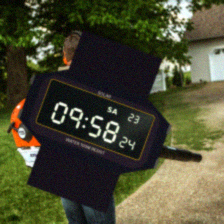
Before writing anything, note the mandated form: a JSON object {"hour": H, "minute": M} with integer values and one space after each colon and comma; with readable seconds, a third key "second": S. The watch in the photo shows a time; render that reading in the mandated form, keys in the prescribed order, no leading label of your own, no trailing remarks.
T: {"hour": 9, "minute": 58, "second": 24}
